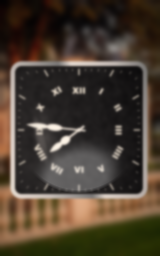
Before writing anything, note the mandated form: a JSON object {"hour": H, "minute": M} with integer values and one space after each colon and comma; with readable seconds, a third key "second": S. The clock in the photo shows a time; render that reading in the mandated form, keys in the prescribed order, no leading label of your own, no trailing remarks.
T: {"hour": 7, "minute": 46}
